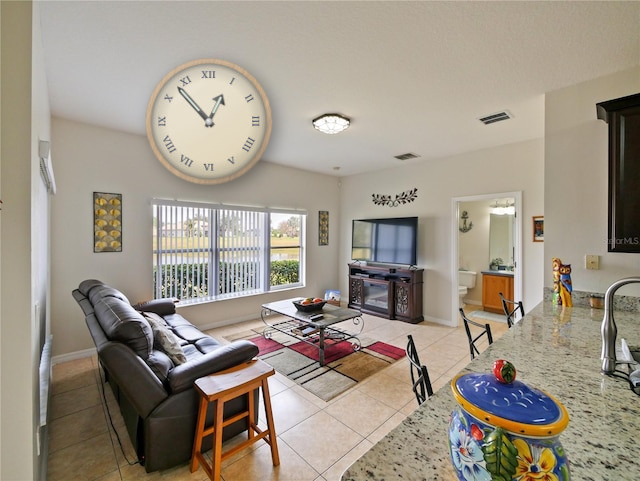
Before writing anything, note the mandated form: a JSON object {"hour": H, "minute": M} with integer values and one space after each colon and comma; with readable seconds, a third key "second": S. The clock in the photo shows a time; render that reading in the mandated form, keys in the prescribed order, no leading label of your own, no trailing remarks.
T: {"hour": 12, "minute": 53}
